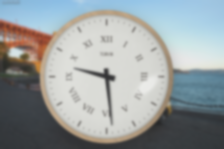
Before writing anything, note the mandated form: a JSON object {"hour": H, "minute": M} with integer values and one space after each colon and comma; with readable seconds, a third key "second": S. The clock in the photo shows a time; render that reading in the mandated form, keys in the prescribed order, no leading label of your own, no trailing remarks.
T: {"hour": 9, "minute": 29}
